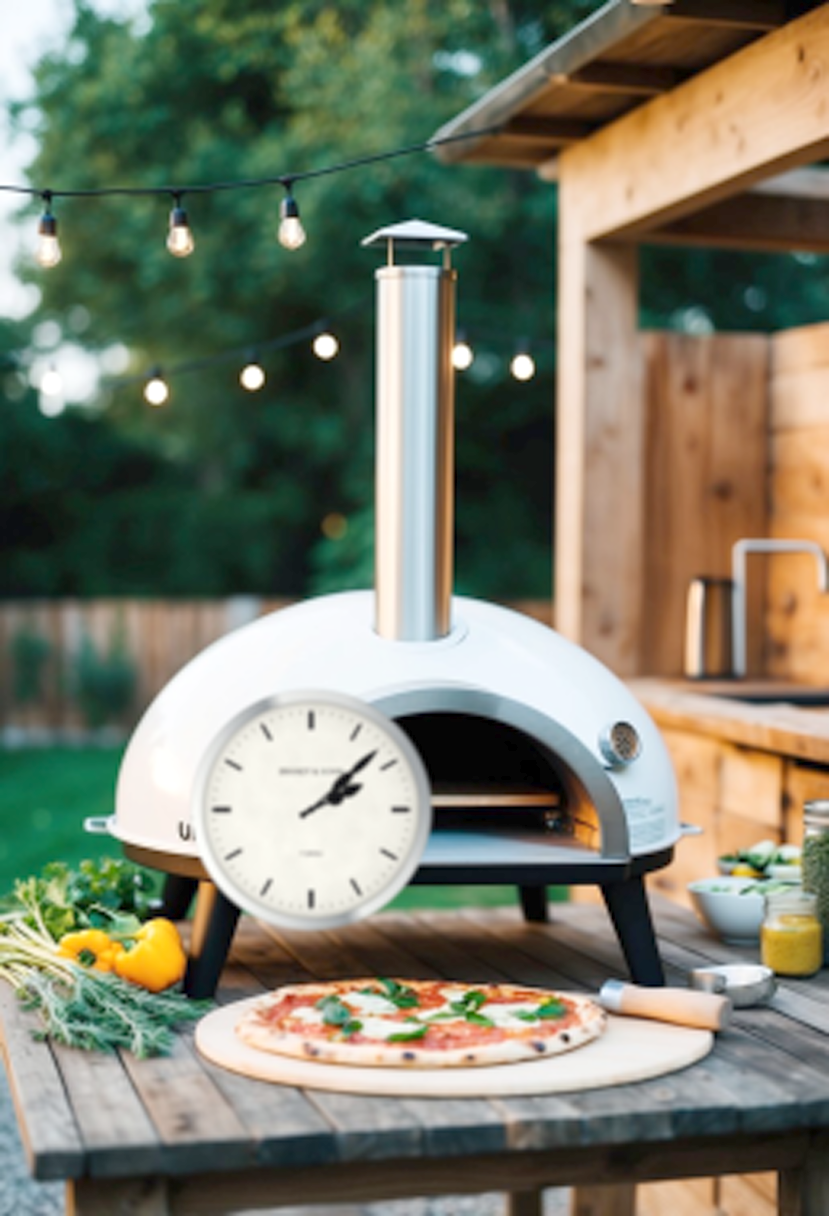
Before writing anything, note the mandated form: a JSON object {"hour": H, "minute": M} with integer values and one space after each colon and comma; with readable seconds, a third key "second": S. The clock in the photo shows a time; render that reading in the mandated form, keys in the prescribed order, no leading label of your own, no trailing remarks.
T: {"hour": 2, "minute": 8}
